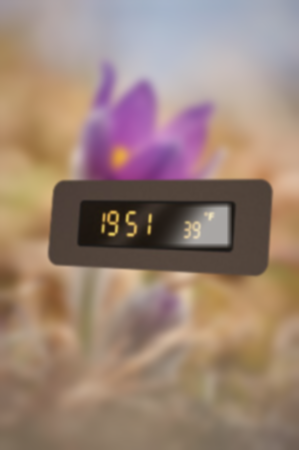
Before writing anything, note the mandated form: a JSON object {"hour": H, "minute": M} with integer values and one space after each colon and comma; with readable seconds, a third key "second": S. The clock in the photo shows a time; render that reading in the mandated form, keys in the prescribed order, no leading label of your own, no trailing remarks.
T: {"hour": 19, "minute": 51}
